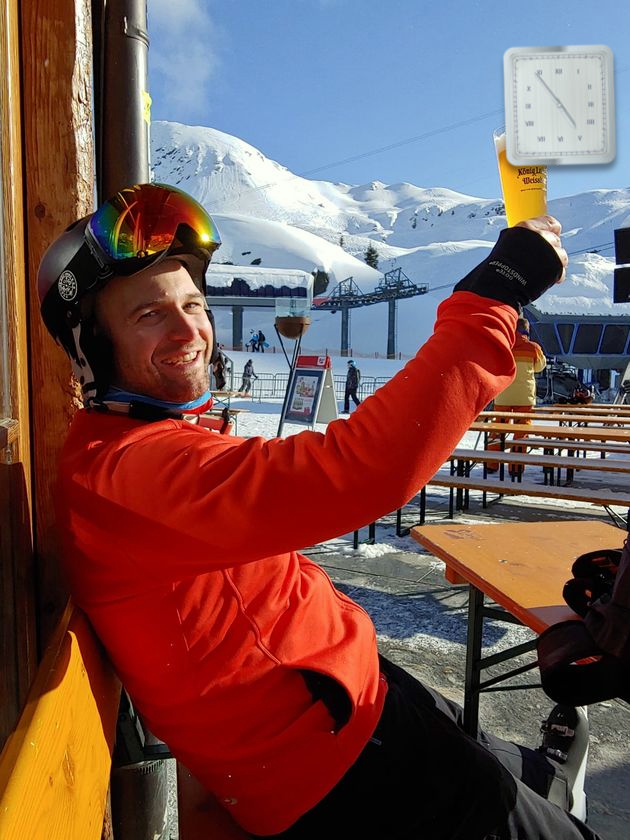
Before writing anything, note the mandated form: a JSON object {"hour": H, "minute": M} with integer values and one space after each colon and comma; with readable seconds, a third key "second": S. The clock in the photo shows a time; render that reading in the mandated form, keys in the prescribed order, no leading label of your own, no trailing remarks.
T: {"hour": 4, "minute": 54}
